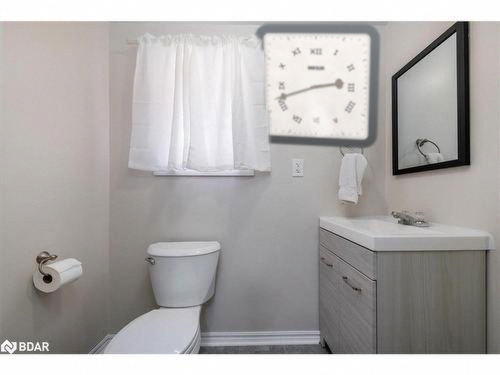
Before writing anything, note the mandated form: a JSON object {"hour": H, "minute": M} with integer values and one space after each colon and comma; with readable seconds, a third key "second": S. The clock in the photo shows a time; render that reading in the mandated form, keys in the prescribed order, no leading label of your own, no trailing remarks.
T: {"hour": 2, "minute": 42}
